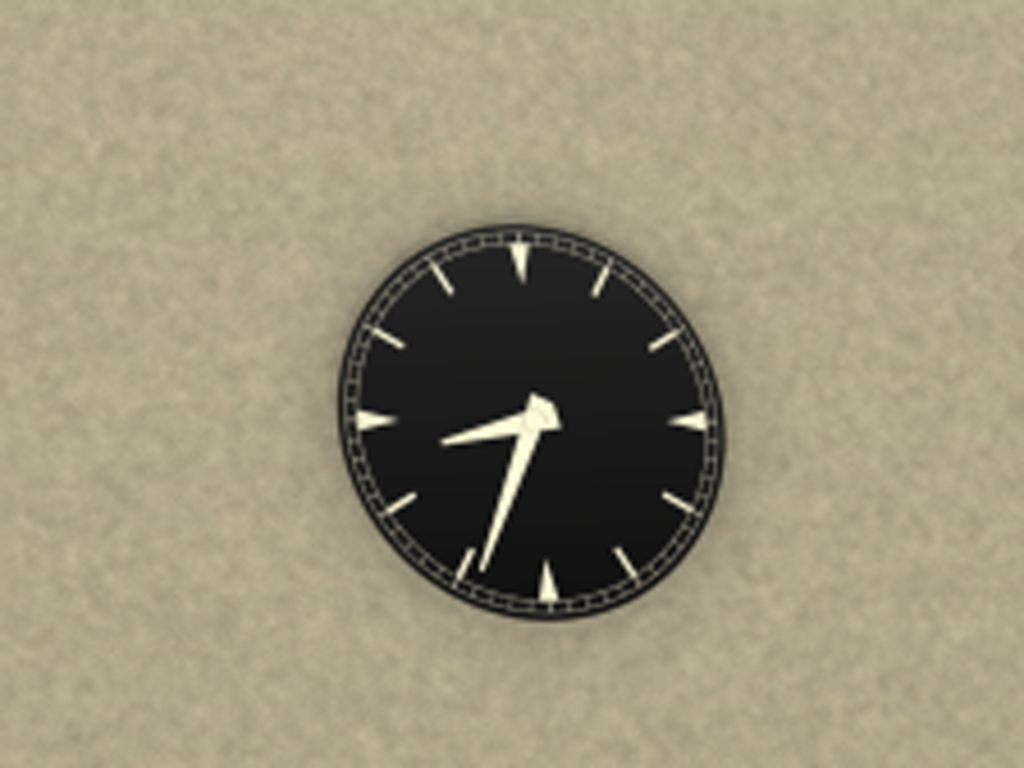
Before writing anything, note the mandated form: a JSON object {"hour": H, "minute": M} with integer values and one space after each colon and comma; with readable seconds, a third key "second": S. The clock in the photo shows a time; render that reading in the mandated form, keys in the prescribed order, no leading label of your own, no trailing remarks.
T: {"hour": 8, "minute": 34}
